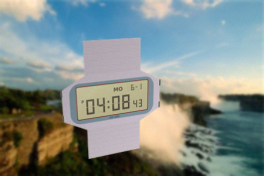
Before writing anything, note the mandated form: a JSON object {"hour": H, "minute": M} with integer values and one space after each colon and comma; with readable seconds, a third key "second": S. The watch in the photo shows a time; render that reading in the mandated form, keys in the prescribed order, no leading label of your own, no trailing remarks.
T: {"hour": 4, "minute": 8, "second": 43}
